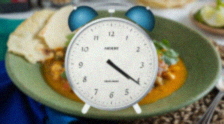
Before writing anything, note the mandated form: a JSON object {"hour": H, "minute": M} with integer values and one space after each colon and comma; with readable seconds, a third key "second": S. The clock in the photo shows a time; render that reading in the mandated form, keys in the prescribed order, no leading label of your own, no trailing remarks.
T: {"hour": 4, "minute": 21}
